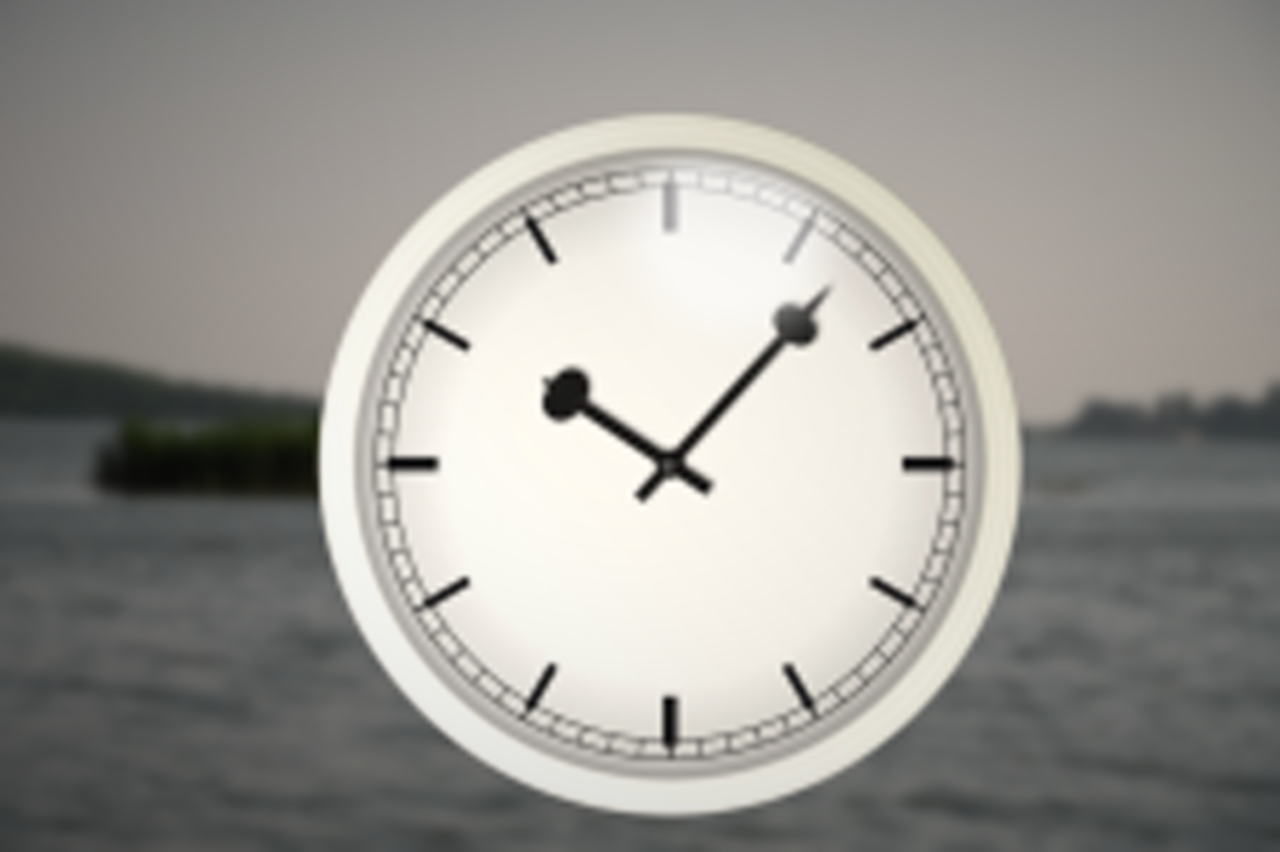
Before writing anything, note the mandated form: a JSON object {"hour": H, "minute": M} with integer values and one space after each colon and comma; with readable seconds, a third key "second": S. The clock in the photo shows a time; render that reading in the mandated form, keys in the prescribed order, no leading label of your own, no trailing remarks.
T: {"hour": 10, "minute": 7}
